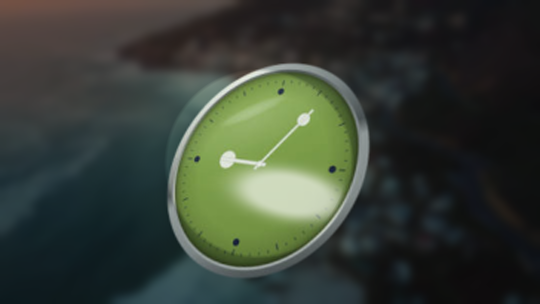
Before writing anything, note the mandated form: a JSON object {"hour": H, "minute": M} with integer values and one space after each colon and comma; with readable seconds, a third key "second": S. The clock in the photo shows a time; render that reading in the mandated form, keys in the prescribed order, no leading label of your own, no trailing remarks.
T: {"hour": 9, "minute": 6}
